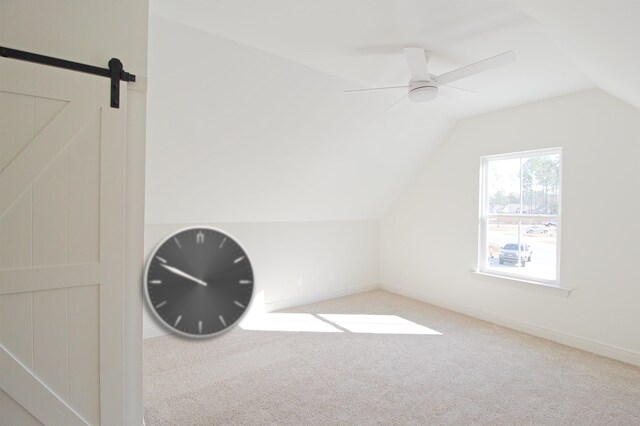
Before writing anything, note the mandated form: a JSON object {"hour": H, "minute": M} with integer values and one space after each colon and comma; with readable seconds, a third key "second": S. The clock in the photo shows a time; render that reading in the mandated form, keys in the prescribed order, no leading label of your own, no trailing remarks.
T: {"hour": 9, "minute": 49}
